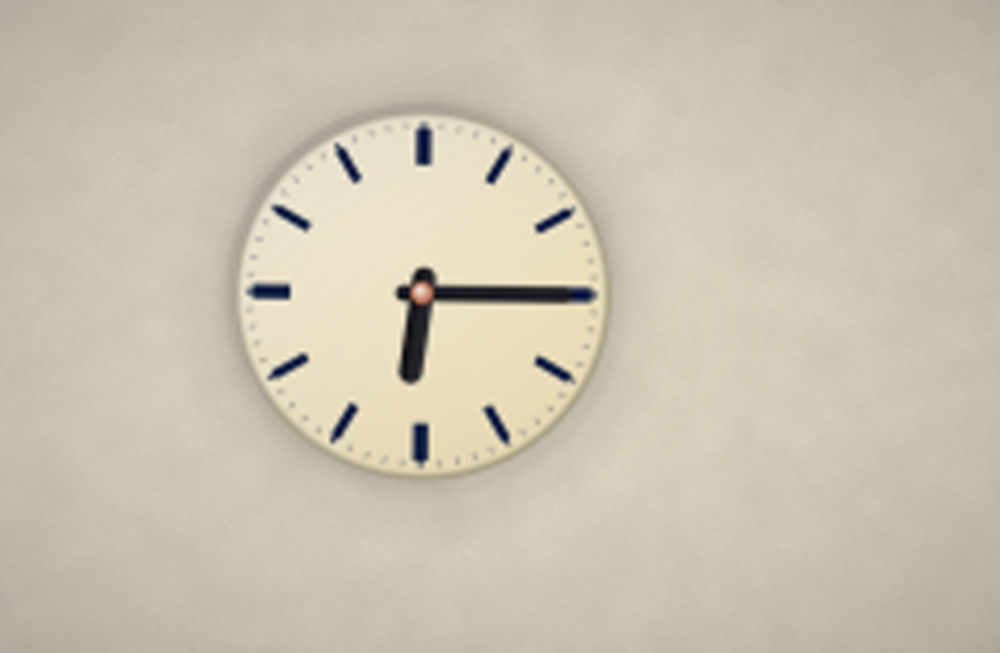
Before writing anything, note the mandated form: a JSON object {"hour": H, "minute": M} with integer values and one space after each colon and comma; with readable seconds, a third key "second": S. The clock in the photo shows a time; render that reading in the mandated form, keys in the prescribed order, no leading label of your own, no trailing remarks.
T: {"hour": 6, "minute": 15}
